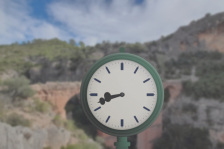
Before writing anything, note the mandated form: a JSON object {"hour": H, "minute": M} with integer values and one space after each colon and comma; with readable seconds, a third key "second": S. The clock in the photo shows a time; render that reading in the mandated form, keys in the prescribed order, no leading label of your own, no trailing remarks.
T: {"hour": 8, "minute": 42}
